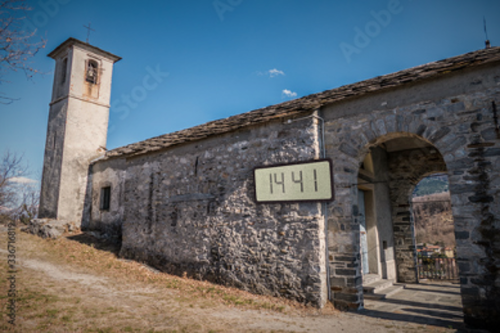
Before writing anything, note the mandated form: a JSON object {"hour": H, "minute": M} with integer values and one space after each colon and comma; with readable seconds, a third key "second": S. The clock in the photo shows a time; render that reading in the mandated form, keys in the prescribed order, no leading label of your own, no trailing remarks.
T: {"hour": 14, "minute": 41}
